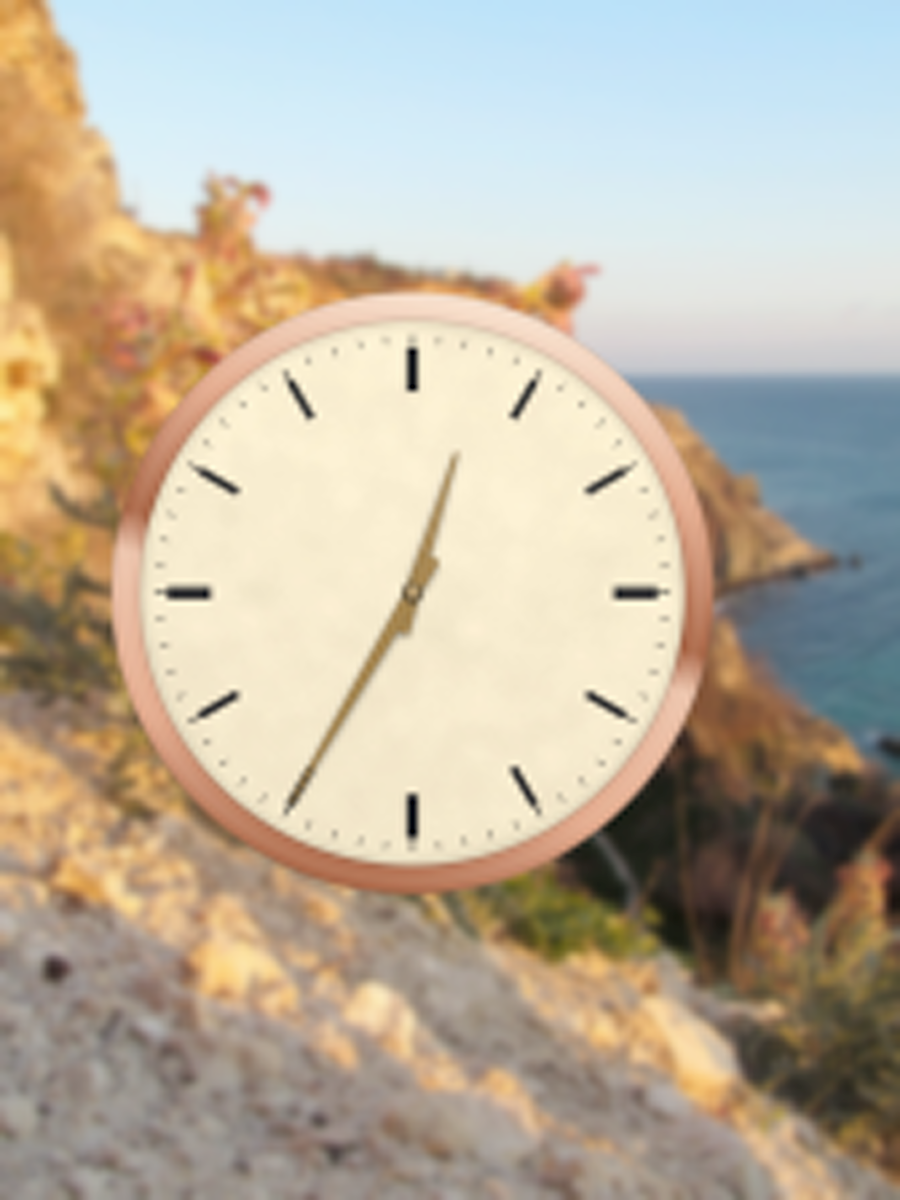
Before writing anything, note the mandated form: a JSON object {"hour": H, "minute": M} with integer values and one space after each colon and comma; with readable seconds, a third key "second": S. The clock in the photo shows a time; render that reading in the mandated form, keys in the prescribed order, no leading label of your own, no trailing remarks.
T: {"hour": 12, "minute": 35}
